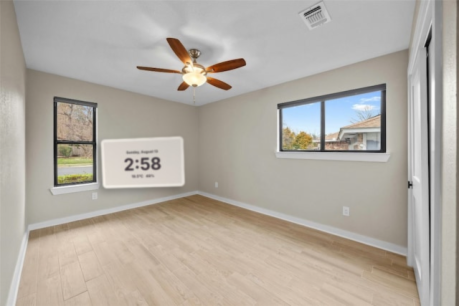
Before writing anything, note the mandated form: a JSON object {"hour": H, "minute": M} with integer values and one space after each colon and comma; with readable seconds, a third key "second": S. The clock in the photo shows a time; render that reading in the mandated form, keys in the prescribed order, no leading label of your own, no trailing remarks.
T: {"hour": 2, "minute": 58}
